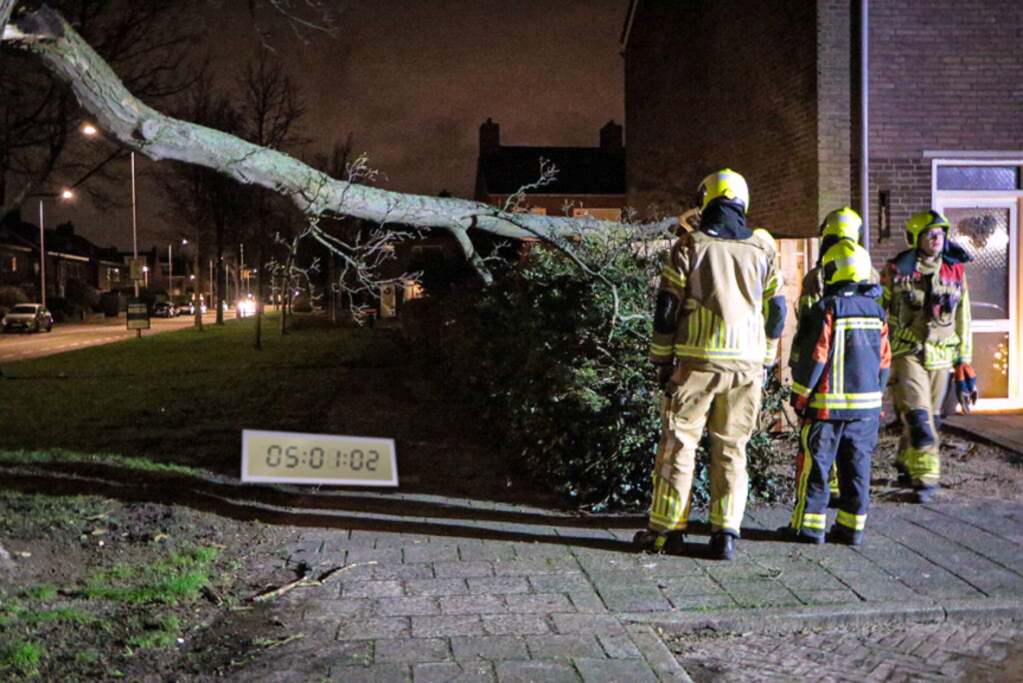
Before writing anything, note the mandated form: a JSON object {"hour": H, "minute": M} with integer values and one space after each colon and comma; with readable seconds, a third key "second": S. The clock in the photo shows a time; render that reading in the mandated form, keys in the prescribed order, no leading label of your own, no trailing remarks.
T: {"hour": 5, "minute": 1, "second": 2}
